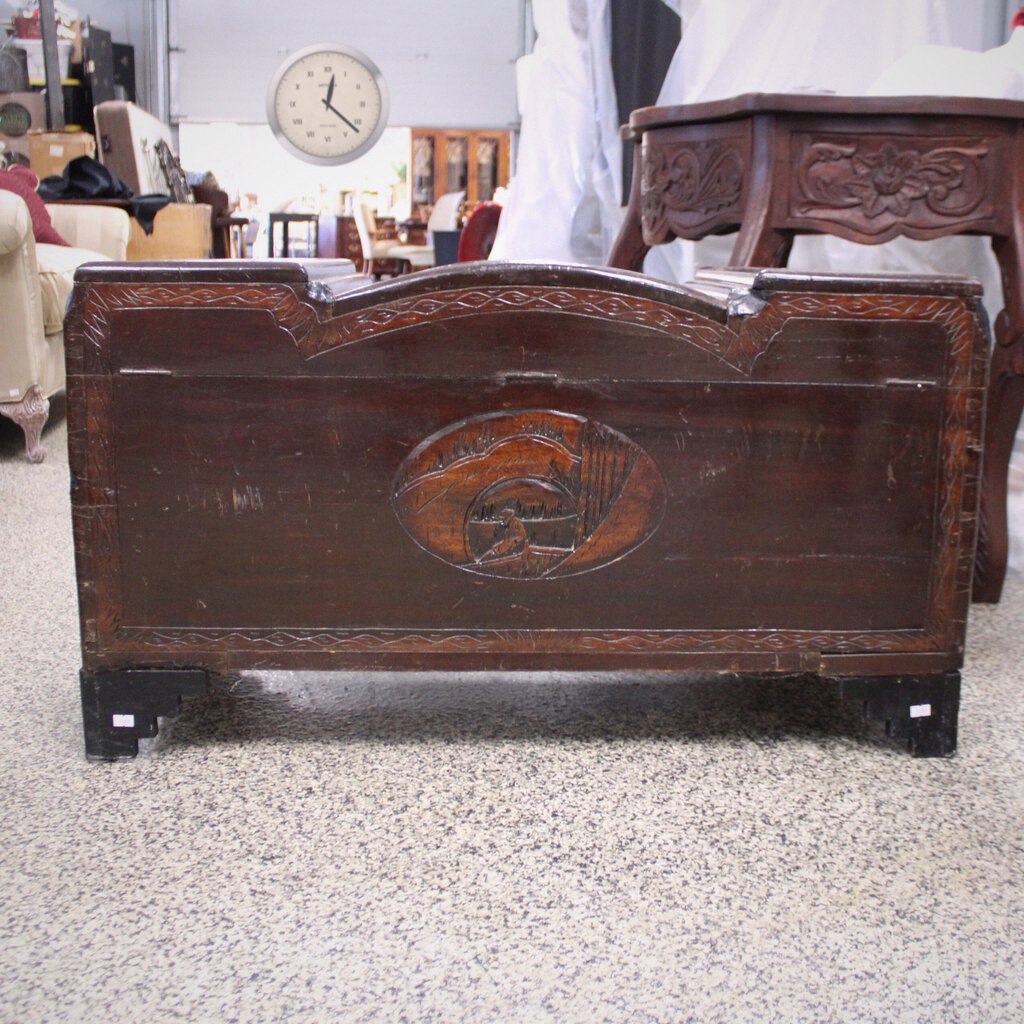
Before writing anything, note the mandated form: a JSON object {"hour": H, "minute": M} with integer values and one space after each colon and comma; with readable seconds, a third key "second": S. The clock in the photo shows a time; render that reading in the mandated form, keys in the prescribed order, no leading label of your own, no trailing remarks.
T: {"hour": 12, "minute": 22}
